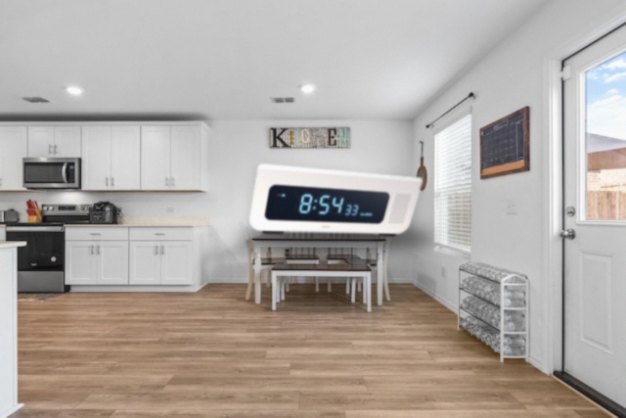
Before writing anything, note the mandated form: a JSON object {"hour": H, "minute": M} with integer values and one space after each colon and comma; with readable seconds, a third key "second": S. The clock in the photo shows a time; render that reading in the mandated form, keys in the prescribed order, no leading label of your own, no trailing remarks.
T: {"hour": 8, "minute": 54}
